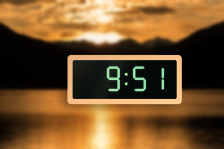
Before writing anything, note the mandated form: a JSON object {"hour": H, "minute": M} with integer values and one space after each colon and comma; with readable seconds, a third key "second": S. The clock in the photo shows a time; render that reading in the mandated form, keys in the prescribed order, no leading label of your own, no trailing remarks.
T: {"hour": 9, "minute": 51}
